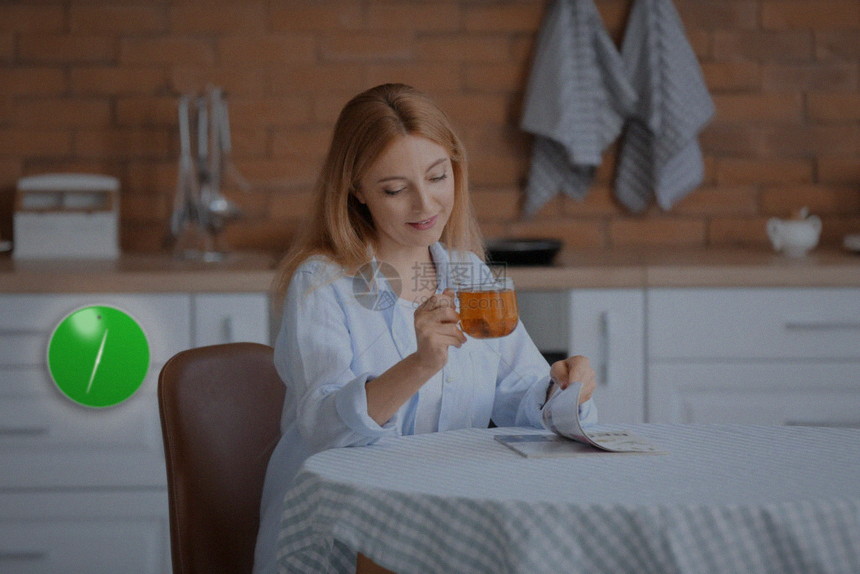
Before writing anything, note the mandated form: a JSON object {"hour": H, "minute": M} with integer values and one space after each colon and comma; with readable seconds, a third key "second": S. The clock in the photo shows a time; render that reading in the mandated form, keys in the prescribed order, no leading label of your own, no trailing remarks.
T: {"hour": 12, "minute": 33}
